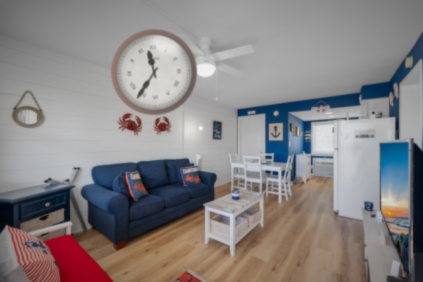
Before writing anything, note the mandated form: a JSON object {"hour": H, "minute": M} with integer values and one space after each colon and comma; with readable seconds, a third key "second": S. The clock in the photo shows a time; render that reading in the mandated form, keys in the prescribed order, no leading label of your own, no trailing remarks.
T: {"hour": 11, "minute": 36}
